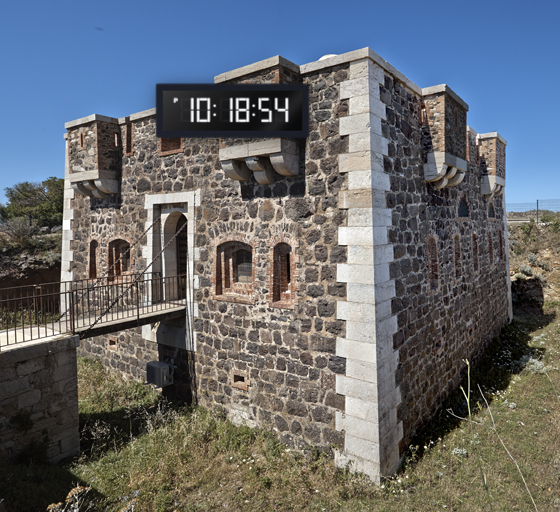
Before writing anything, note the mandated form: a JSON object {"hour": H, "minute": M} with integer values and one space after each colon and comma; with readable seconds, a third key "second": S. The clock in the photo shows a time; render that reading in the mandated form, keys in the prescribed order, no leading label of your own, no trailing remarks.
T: {"hour": 10, "minute": 18, "second": 54}
